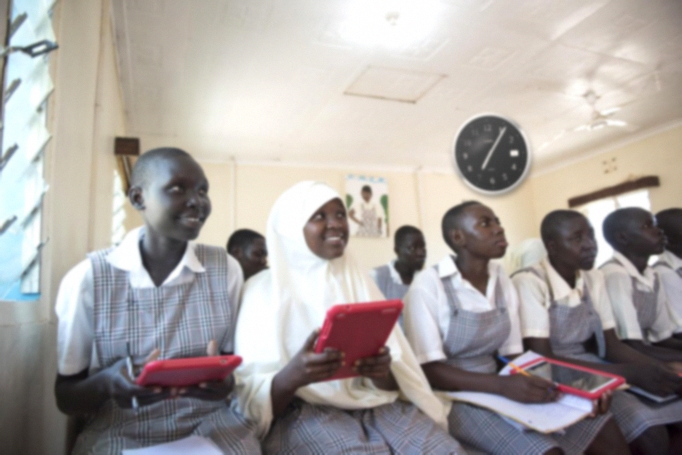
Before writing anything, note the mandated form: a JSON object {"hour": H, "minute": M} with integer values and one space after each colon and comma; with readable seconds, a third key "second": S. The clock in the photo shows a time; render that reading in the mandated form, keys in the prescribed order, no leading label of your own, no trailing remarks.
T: {"hour": 7, "minute": 6}
